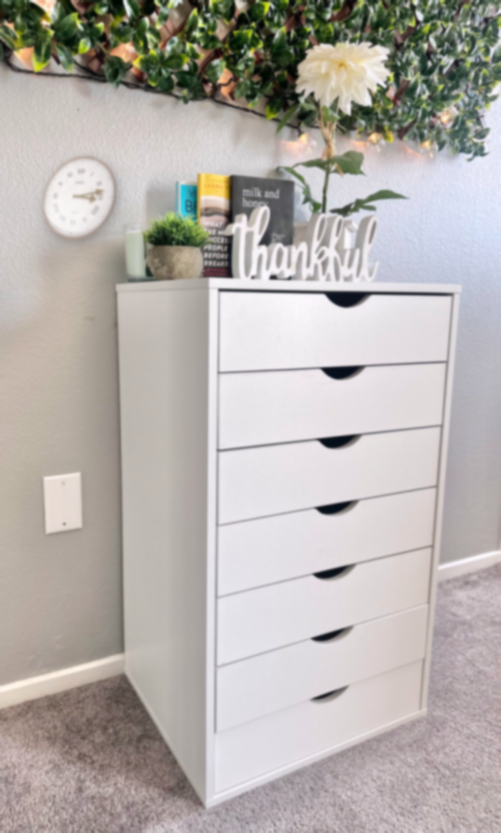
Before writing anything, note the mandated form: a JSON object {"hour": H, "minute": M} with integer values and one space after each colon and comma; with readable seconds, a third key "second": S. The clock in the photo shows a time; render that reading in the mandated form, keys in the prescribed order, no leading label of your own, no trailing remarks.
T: {"hour": 3, "minute": 13}
